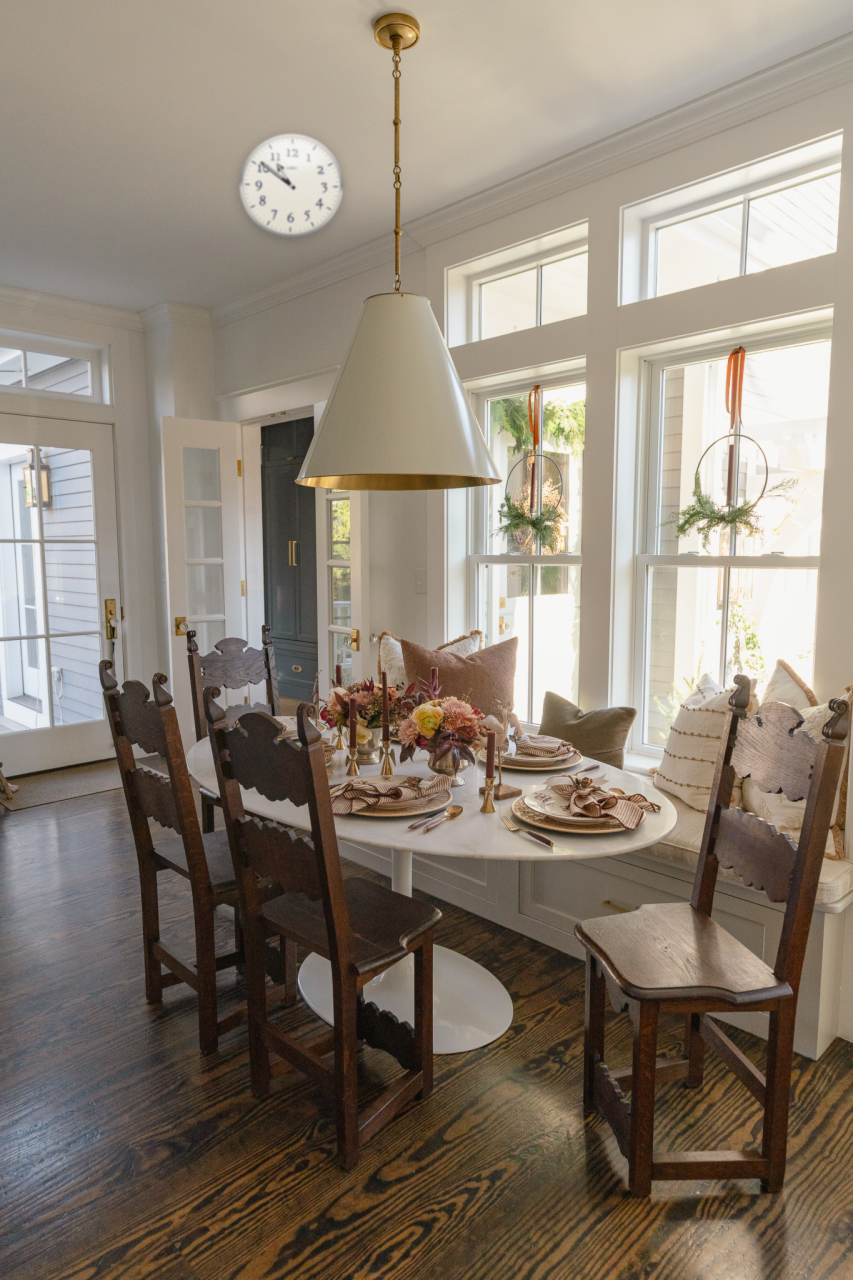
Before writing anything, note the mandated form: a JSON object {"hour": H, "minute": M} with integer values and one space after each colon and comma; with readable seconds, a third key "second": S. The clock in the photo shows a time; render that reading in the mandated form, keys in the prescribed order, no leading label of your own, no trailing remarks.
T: {"hour": 10, "minute": 51}
